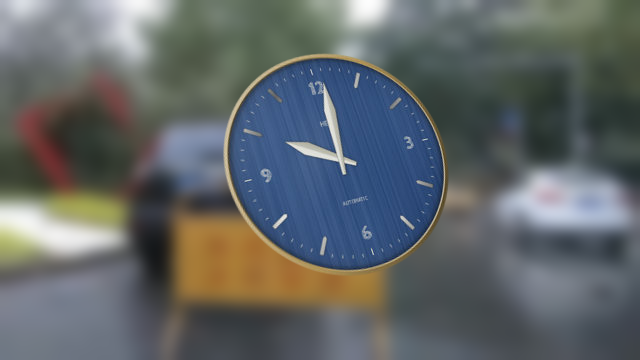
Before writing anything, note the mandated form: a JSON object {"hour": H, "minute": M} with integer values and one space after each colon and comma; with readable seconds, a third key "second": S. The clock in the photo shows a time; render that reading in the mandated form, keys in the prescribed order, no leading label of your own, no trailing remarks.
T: {"hour": 10, "minute": 1}
